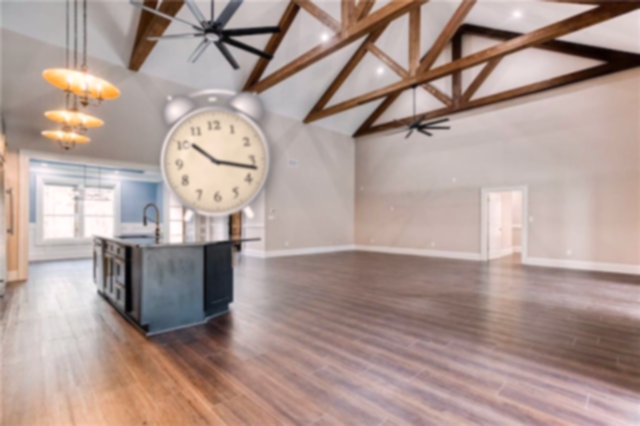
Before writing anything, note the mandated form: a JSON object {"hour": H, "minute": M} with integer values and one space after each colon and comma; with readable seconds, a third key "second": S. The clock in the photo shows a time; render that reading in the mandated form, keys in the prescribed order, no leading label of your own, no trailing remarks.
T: {"hour": 10, "minute": 17}
